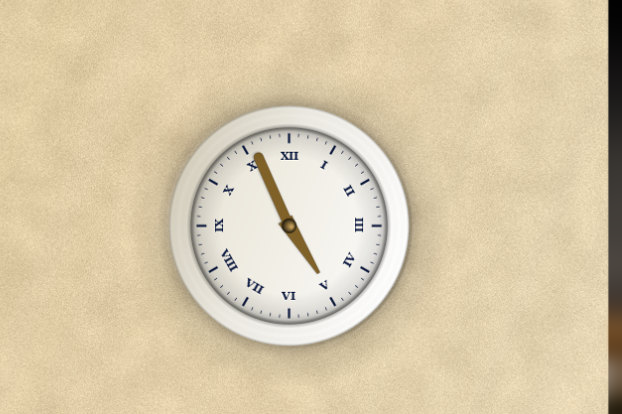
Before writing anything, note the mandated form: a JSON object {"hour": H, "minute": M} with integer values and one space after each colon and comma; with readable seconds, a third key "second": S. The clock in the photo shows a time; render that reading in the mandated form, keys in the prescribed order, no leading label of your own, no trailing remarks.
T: {"hour": 4, "minute": 56}
